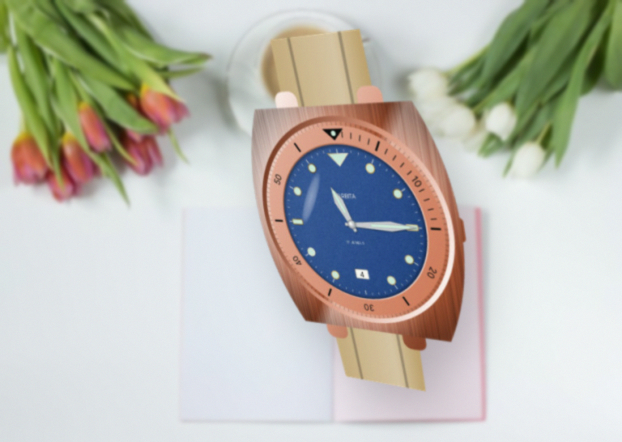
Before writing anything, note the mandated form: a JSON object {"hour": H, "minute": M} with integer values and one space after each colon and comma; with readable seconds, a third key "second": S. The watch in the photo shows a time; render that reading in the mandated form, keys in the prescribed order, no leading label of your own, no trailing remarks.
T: {"hour": 11, "minute": 15}
